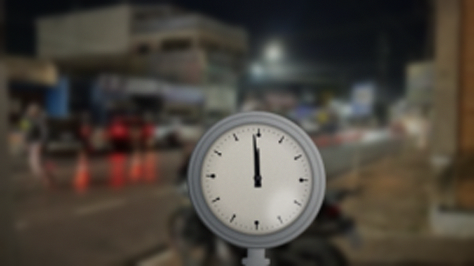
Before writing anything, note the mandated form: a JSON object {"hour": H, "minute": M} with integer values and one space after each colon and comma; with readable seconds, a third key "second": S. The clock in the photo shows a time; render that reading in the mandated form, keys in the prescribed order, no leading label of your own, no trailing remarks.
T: {"hour": 11, "minute": 59}
